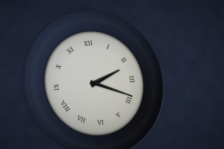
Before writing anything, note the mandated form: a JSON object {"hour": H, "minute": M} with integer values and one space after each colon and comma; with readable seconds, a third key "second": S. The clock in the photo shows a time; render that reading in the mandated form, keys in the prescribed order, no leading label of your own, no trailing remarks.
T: {"hour": 2, "minute": 19}
